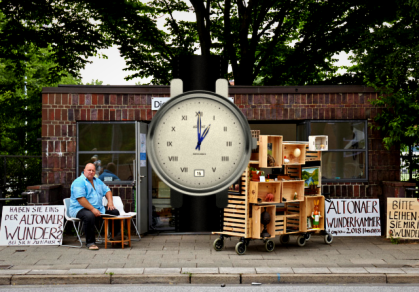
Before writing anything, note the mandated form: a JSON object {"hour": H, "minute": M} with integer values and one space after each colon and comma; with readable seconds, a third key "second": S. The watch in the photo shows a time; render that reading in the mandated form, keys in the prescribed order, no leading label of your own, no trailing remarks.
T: {"hour": 1, "minute": 0}
